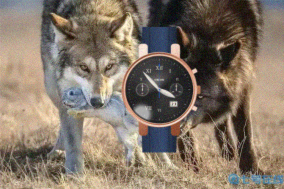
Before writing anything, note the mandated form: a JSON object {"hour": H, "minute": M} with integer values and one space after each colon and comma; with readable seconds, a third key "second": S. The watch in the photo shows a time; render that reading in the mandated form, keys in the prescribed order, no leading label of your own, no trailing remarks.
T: {"hour": 3, "minute": 53}
